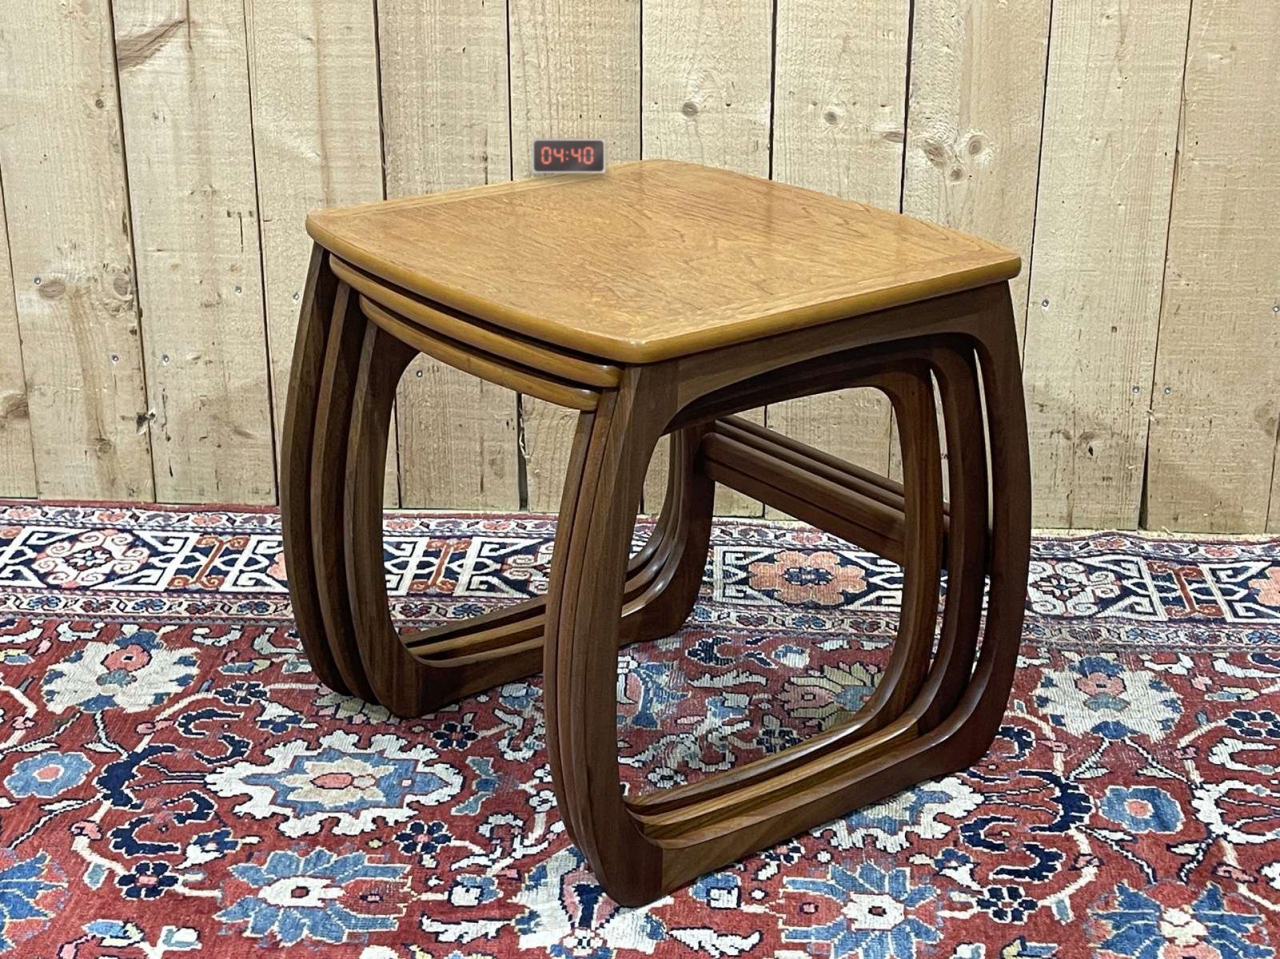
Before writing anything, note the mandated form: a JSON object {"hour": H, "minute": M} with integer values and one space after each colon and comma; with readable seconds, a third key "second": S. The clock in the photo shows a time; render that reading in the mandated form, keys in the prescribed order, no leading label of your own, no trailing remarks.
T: {"hour": 4, "minute": 40}
